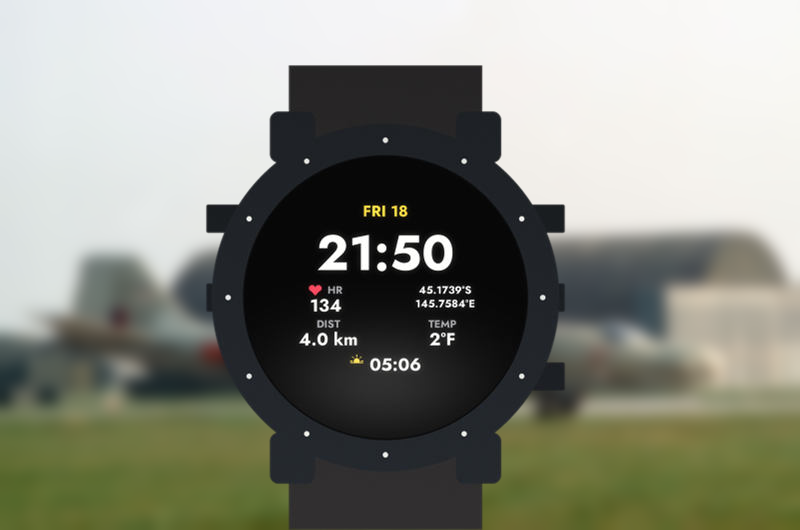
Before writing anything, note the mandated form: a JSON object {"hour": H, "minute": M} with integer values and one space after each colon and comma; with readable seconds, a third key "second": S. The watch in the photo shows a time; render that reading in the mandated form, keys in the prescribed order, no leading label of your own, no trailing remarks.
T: {"hour": 21, "minute": 50}
